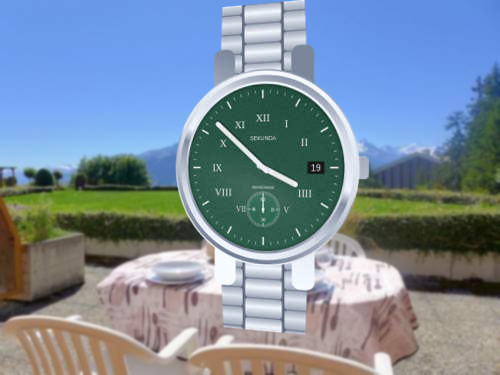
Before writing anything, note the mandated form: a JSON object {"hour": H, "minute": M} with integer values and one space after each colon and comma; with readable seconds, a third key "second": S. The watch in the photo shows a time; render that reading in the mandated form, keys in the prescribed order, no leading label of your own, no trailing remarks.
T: {"hour": 3, "minute": 52}
